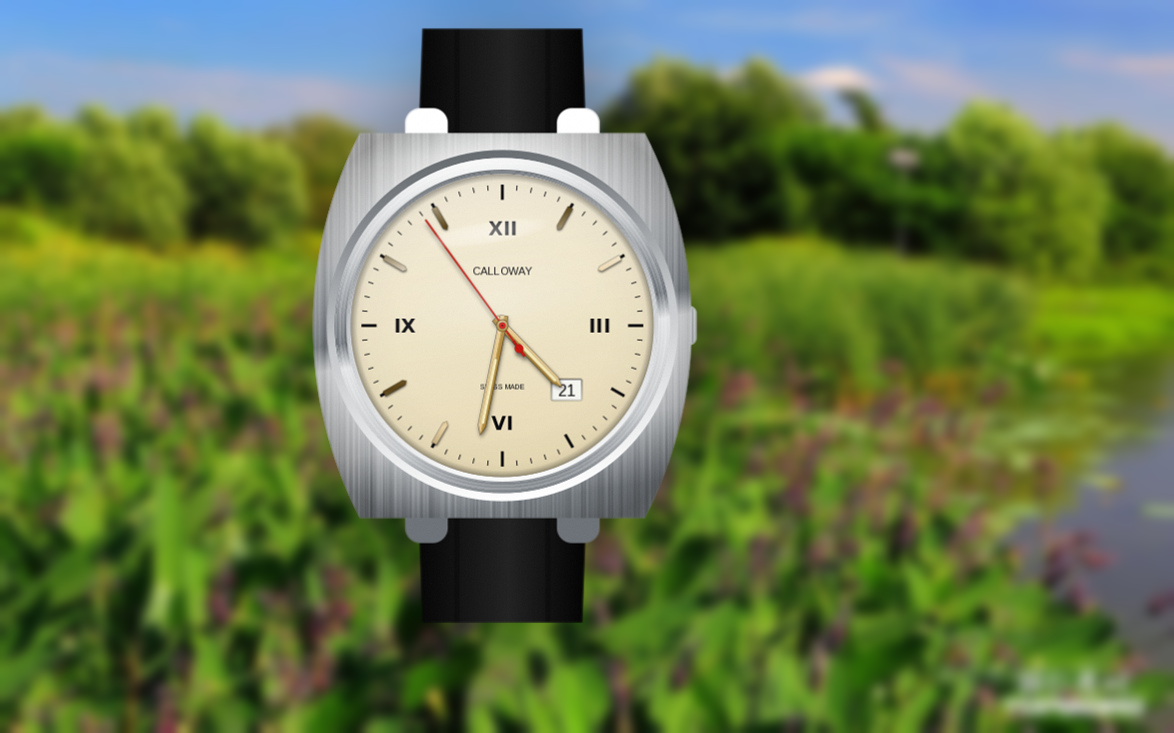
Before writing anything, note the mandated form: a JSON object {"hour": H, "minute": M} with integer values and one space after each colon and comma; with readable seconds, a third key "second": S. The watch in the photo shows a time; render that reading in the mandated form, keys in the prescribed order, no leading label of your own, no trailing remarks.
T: {"hour": 4, "minute": 31, "second": 54}
